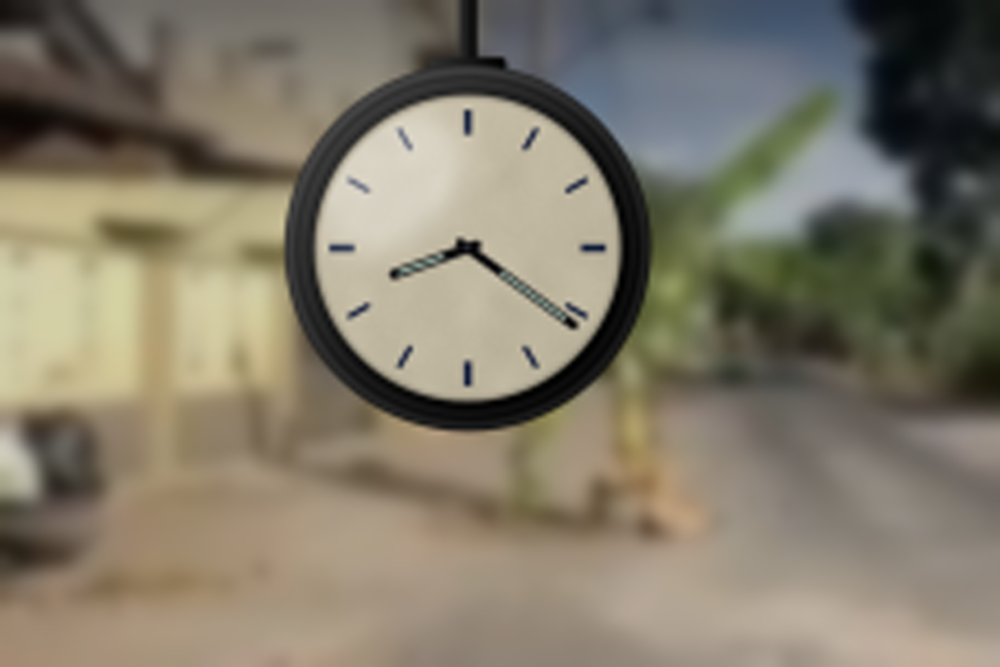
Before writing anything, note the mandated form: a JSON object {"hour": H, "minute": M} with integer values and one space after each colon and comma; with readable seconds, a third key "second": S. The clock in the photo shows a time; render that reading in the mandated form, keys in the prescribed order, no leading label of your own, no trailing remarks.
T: {"hour": 8, "minute": 21}
